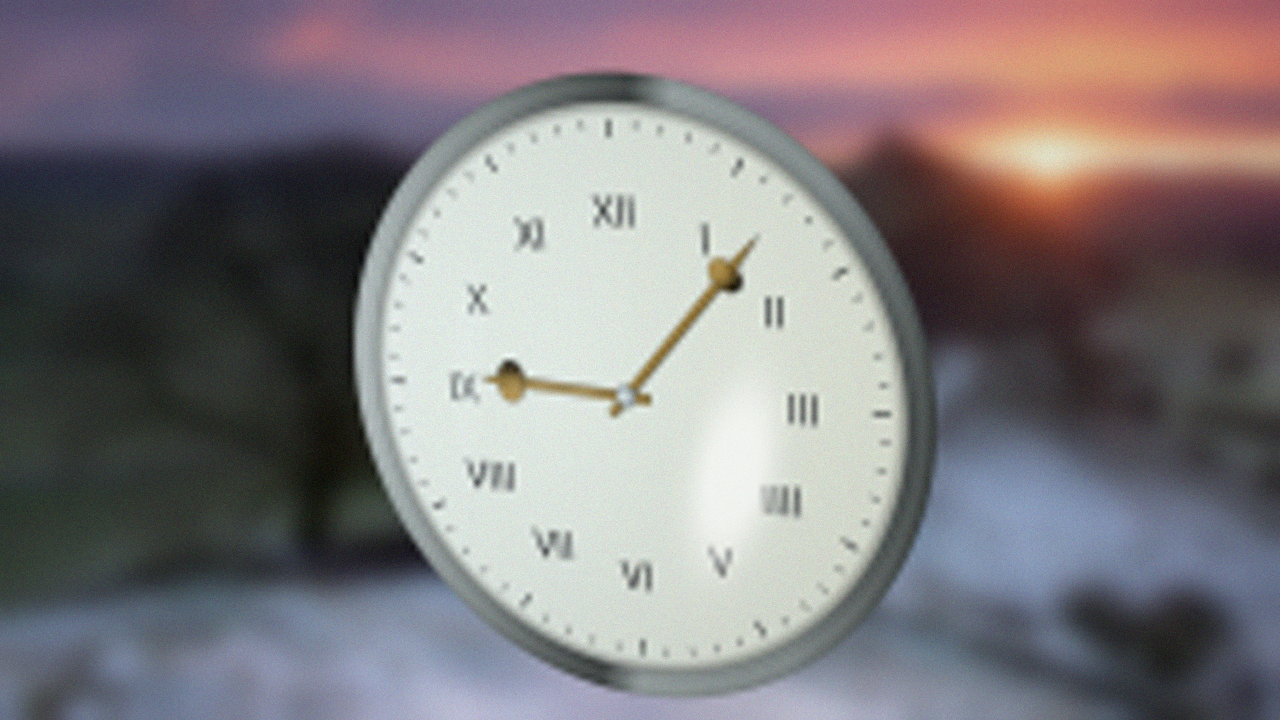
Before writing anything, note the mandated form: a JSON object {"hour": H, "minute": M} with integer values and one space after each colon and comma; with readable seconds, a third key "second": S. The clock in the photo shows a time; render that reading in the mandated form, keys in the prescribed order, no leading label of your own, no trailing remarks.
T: {"hour": 9, "minute": 7}
